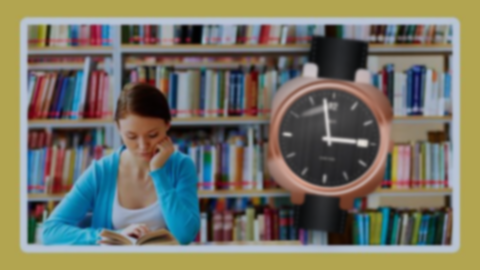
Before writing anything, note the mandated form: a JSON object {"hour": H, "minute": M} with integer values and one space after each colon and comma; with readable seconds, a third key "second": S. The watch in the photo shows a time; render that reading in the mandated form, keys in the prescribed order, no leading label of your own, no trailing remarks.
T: {"hour": 2, "minute": 58}
